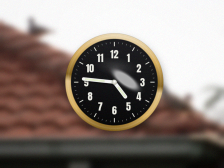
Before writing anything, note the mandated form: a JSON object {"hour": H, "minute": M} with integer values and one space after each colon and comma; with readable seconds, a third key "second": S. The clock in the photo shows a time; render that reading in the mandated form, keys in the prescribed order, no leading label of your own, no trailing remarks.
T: {"hour": 4, "minute": 46}
